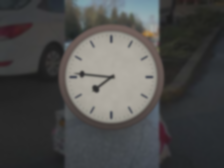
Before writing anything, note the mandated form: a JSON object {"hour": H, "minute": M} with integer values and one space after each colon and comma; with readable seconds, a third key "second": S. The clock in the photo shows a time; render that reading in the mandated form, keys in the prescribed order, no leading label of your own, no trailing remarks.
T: {"hour": 7, "minute": 46}
